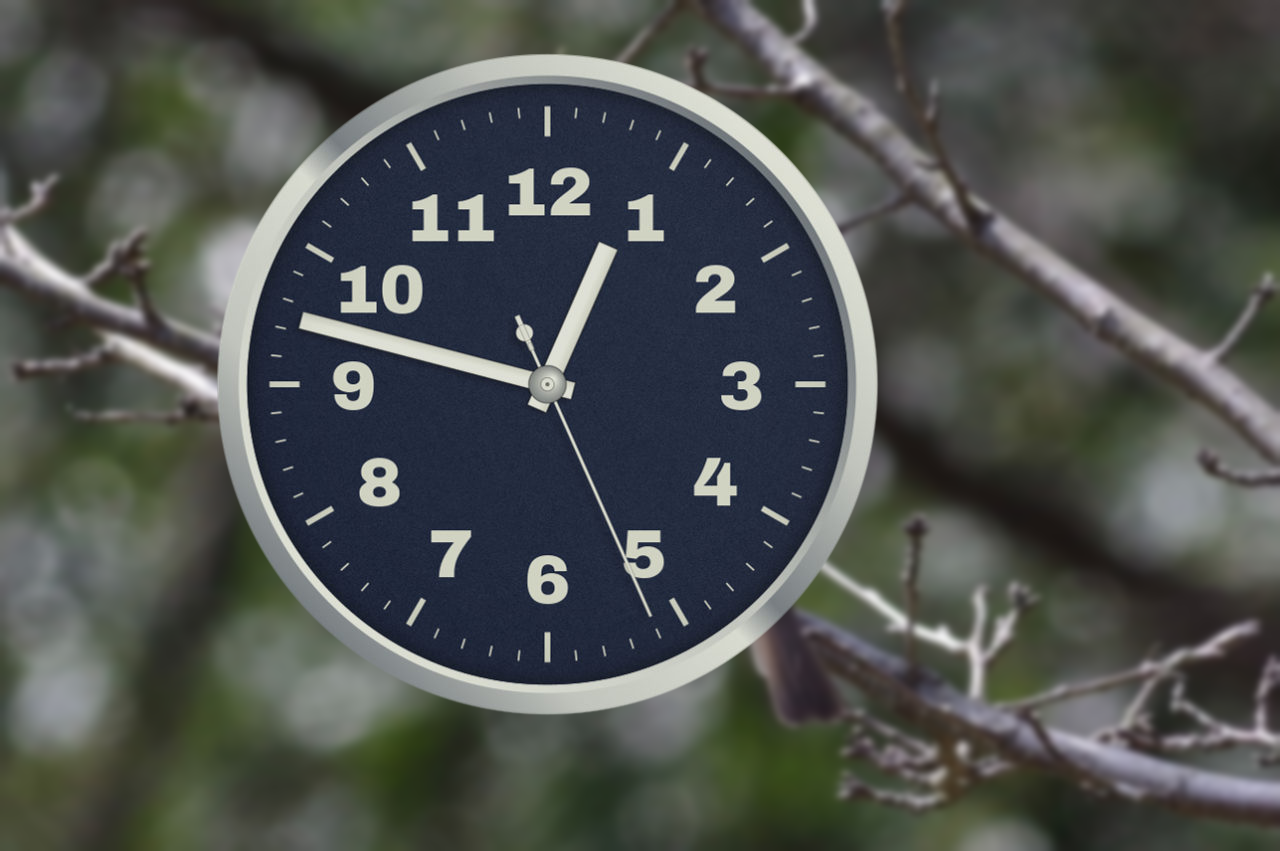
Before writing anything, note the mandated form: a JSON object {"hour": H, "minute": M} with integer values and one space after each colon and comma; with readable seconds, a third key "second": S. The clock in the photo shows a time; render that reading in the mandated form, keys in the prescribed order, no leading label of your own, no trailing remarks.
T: {"hour": 12, "minute": 47, "second": 26}
